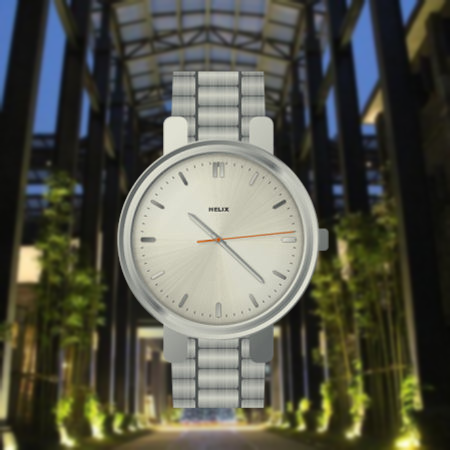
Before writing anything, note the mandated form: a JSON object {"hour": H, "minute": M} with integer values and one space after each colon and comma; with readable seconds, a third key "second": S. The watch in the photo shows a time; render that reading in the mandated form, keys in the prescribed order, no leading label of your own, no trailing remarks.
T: {"hour": 10, "minute": 22, "second": 14}
